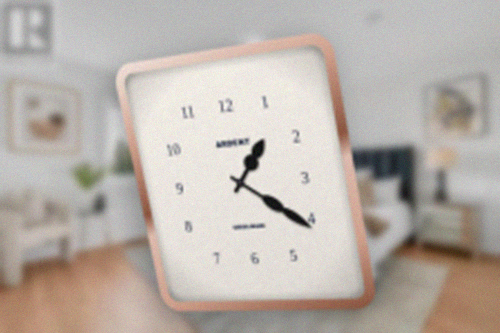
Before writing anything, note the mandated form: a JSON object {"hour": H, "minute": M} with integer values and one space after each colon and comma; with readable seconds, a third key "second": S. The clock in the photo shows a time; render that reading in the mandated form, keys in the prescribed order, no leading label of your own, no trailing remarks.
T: {"hour": 1, "minute": 21}
